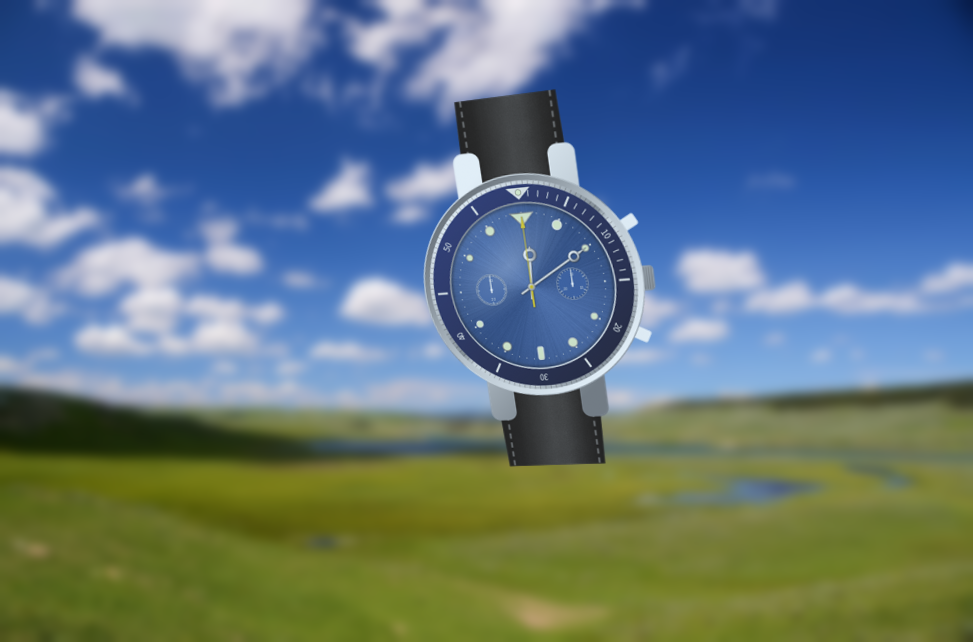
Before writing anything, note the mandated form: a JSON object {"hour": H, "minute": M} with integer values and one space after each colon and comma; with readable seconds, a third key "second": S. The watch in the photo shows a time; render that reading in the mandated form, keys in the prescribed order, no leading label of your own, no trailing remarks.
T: {"hour": 12, "minute": 10}
